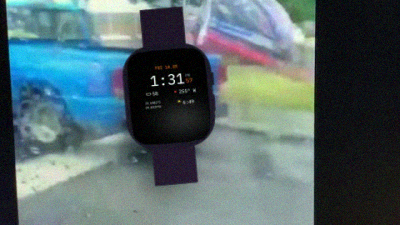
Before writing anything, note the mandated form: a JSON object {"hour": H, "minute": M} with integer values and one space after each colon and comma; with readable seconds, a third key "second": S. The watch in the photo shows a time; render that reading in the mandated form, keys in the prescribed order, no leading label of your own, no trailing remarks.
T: {"hour": 1, "minute": 31}
